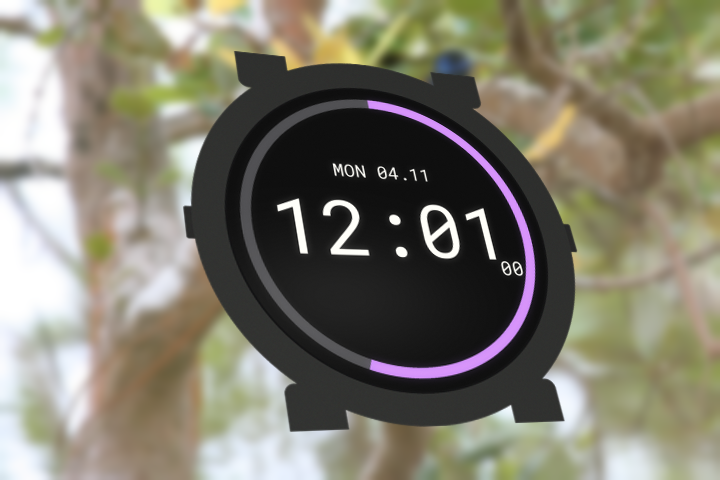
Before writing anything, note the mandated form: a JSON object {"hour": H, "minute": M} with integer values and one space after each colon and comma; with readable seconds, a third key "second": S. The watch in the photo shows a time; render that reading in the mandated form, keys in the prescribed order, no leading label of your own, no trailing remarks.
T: {"hour": 12, "minute": 1, "second": 0}
